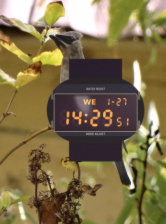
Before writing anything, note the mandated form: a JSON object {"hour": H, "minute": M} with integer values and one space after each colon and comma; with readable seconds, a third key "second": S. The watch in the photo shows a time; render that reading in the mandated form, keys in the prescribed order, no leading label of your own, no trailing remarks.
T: {"hour": 14, "minute": 29, "second": 51}
